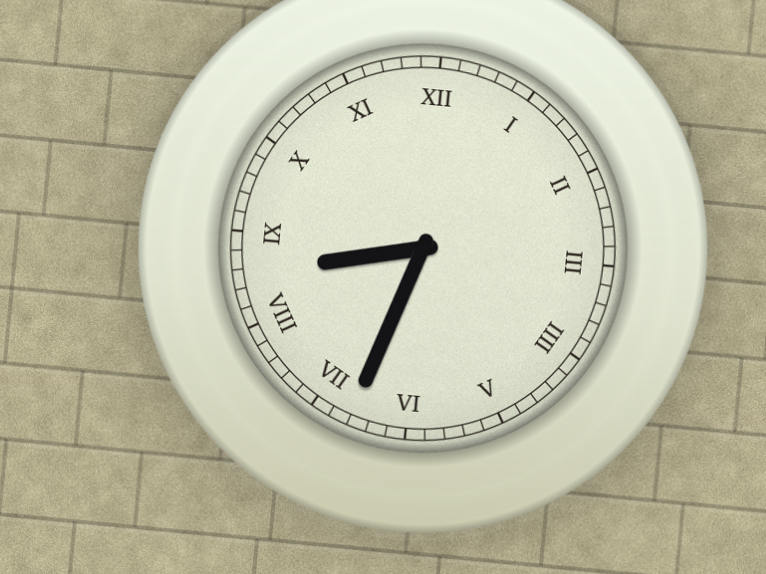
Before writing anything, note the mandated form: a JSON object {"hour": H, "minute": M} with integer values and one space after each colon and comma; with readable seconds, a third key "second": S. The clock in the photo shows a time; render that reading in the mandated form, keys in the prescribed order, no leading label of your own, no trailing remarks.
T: {"hour": 8, "minute": 33}
